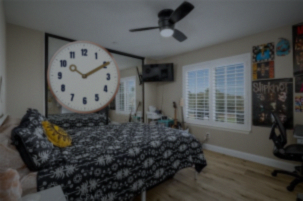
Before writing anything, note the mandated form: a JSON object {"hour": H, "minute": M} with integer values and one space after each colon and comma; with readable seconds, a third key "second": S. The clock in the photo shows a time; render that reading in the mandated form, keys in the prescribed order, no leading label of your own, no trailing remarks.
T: {"hour": 10, "minute": 10}
